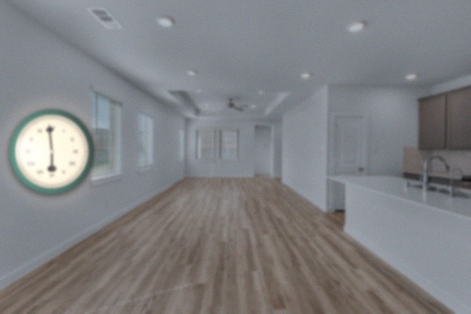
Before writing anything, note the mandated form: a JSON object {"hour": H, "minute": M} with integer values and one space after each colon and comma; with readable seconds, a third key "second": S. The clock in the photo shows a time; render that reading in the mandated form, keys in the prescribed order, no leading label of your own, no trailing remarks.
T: {"hour": 5, "minute": 59}
